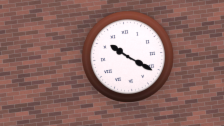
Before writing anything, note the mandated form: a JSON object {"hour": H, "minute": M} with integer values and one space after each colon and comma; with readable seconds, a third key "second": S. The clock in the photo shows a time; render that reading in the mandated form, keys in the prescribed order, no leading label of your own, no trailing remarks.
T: {"hour": 10, "minute": 21}
